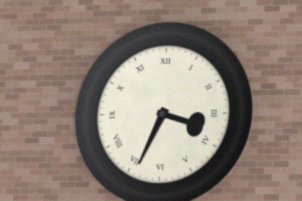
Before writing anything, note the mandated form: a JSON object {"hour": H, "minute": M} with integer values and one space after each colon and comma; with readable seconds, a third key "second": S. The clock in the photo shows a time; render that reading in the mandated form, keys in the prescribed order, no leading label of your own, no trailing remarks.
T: {"hour": 3, "minute": 34}
